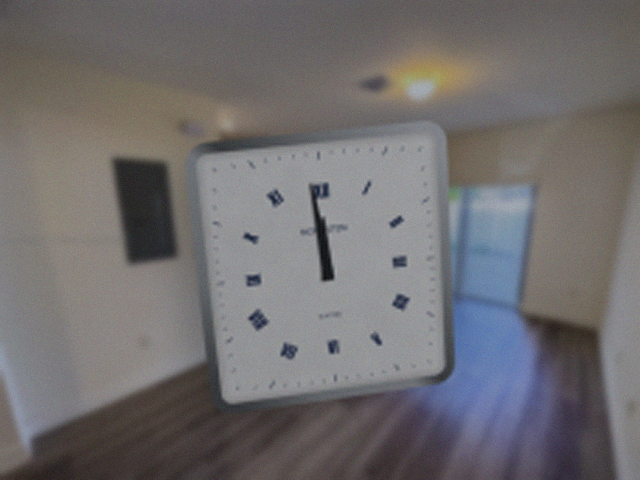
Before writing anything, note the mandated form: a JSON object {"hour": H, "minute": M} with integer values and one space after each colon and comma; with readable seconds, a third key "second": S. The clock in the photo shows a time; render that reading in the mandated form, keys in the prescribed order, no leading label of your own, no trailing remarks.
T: {"hour": 11, "minute": 59}
